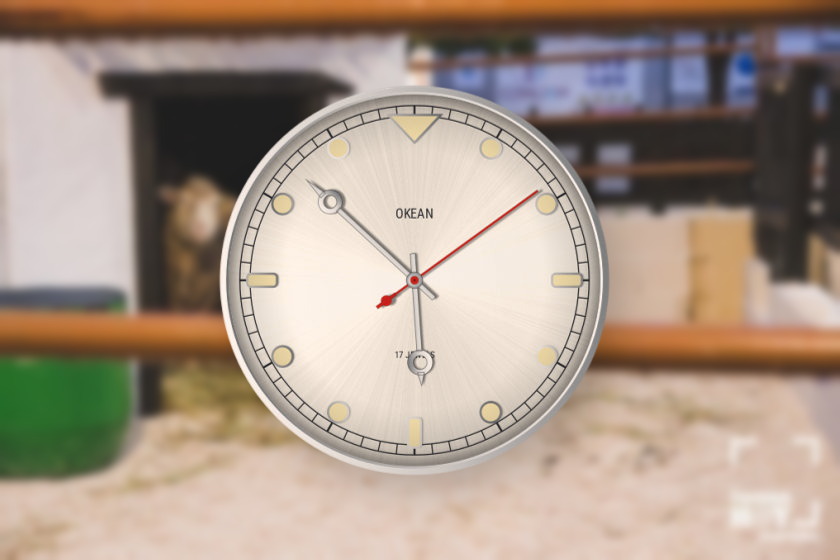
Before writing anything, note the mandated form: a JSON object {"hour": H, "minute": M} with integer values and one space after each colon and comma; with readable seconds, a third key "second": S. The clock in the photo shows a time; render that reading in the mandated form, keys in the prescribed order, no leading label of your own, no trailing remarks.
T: {"hour": 5, "minute": 52, "second": 9}
